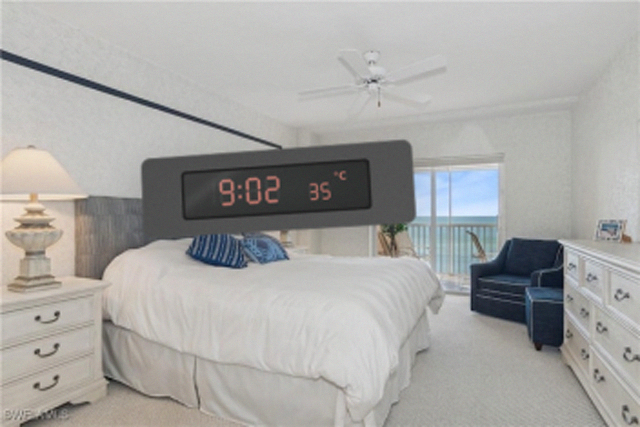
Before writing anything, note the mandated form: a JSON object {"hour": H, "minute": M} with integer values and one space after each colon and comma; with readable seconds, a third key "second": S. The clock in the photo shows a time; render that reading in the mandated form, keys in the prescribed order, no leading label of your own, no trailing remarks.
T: {"hour": 9, "minute": 2}
